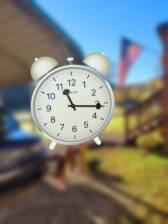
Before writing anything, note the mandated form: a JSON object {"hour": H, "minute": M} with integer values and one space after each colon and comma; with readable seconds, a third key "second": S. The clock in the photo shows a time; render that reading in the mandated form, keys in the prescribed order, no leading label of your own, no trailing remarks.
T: {"hour": 11, "minute": 16}
